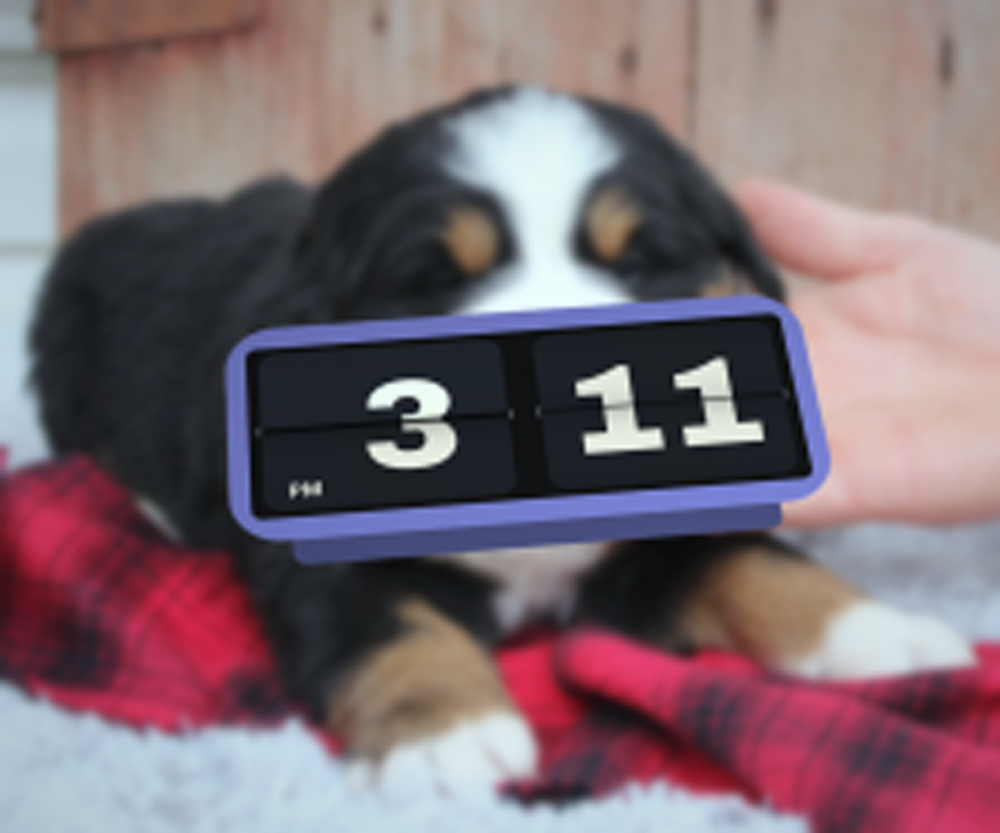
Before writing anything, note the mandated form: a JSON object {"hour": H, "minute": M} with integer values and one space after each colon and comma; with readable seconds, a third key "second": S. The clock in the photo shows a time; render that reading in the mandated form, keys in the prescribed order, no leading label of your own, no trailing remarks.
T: {"hour": 3, "minute": 11}
